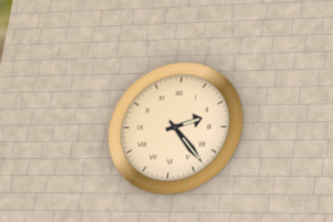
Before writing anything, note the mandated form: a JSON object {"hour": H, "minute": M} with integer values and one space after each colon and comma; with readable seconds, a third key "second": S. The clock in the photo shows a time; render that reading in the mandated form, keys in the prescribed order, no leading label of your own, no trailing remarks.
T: {"hour": 2, "minute": 23}
